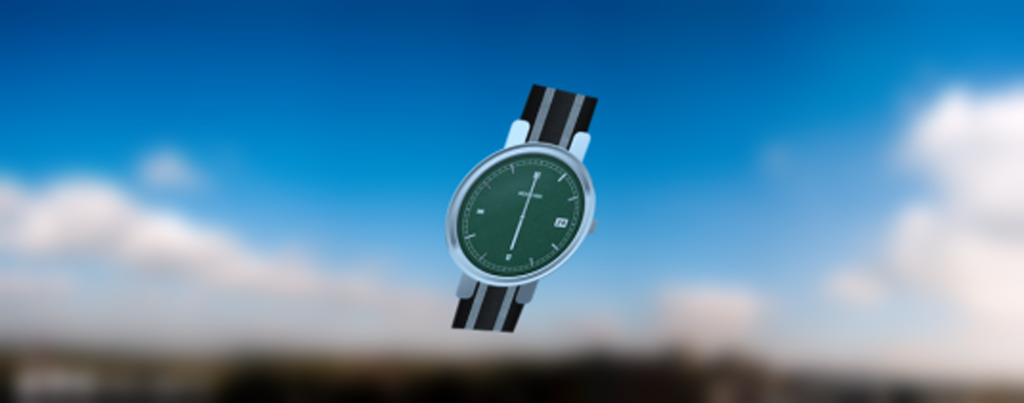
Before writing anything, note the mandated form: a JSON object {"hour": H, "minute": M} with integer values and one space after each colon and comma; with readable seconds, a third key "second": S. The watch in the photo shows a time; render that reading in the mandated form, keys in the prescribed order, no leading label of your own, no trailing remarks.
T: {"hour": 6, "minute": 0}
